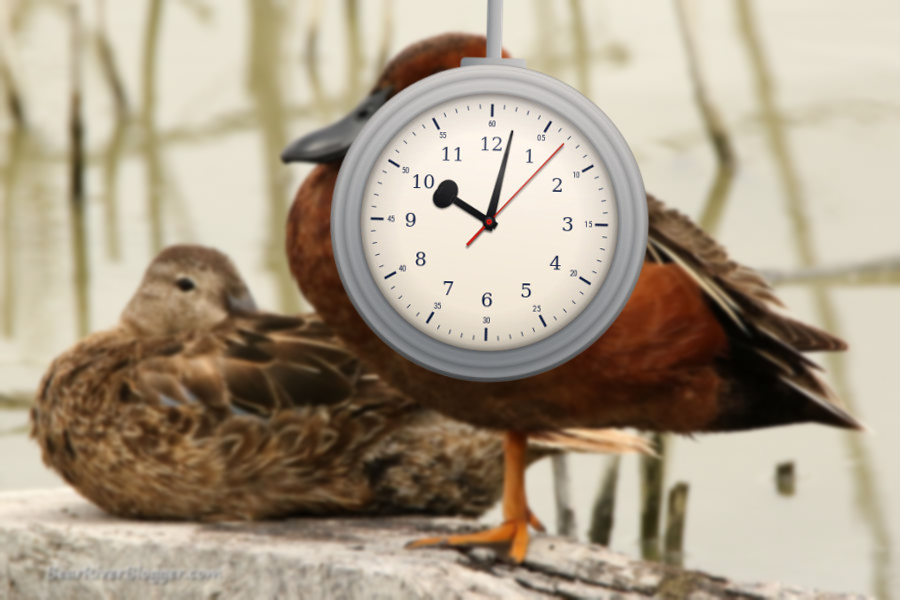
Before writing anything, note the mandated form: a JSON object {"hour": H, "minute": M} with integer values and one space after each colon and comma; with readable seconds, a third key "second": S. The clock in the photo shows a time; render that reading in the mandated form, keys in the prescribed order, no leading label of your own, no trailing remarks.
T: {"hour": 10, "minute": 2, "second": 7}
